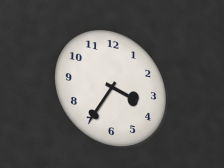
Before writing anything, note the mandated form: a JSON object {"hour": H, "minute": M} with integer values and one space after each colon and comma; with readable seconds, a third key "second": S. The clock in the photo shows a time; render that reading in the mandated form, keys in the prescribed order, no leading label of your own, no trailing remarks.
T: {"hour": 3, "minute": 35}
